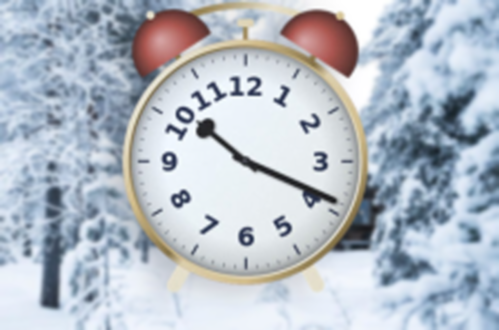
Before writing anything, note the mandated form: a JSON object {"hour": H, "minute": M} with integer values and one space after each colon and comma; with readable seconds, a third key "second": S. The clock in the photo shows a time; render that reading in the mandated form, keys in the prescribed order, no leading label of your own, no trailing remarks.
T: {"hour": 10, "minute": 19}
